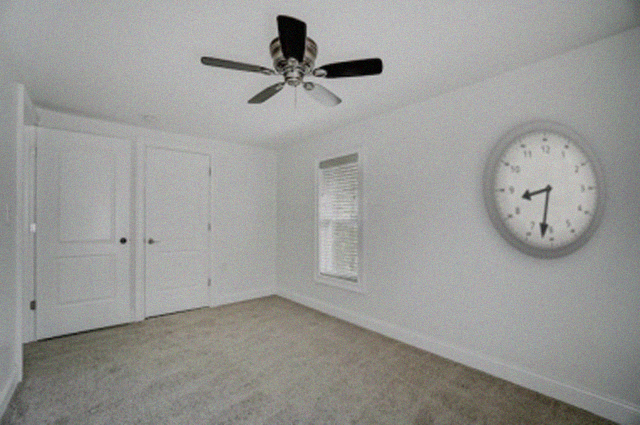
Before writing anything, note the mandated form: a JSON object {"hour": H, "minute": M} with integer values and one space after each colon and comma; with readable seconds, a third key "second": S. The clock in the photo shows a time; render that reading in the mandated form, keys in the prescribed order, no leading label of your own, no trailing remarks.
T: {"hour": 8, "minute": 32}
